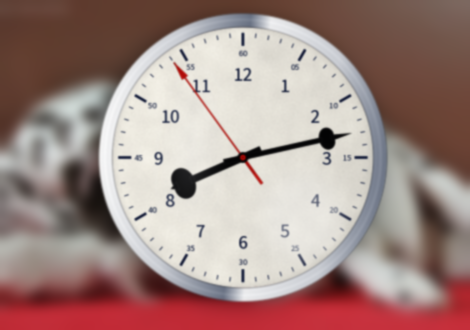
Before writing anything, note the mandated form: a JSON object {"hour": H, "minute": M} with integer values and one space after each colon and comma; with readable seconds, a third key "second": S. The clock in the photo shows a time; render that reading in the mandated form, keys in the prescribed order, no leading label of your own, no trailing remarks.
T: {"hour": 8, "minute": 12, "second": 54}
